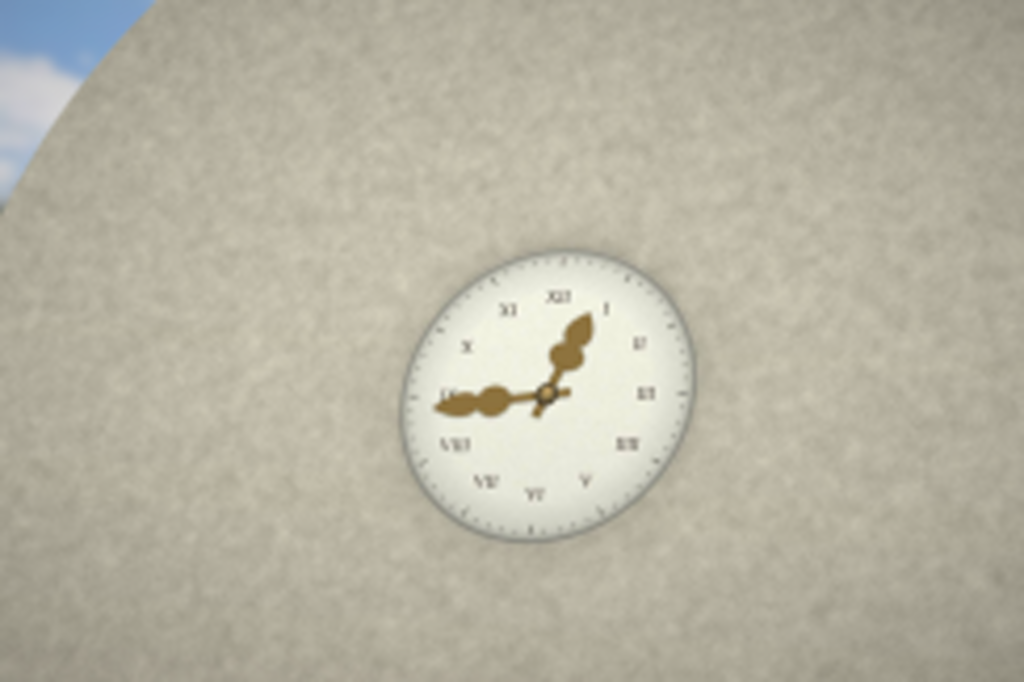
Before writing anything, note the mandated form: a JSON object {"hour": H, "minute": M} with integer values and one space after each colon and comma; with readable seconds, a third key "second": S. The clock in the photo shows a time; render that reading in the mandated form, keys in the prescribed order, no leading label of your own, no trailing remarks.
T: {"hour": 12, "minute": 44}
